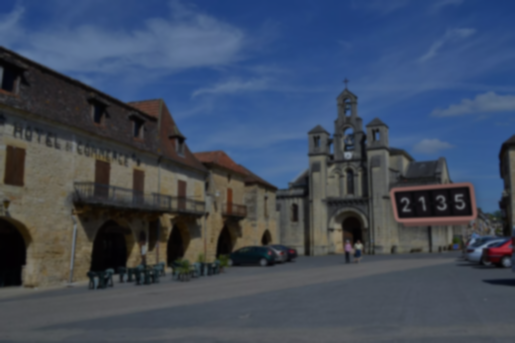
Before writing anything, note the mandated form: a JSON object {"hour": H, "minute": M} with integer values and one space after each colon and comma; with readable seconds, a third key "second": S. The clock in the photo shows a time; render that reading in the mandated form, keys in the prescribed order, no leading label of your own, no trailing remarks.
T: {"hour": 21, "minute": 35}
